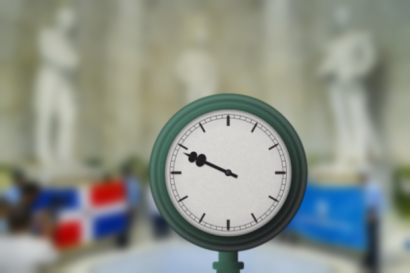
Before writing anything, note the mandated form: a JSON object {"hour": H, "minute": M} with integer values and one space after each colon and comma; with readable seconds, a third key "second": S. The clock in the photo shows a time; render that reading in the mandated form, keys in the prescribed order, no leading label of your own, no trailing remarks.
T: {"hour": 9, "minute": 49}
